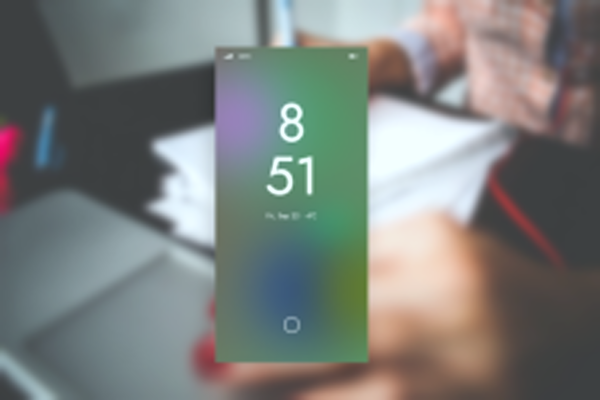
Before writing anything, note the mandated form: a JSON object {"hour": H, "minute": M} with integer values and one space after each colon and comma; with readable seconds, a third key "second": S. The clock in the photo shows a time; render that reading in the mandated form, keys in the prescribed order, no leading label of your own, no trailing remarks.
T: {"hour": 8, "minute": 51}
